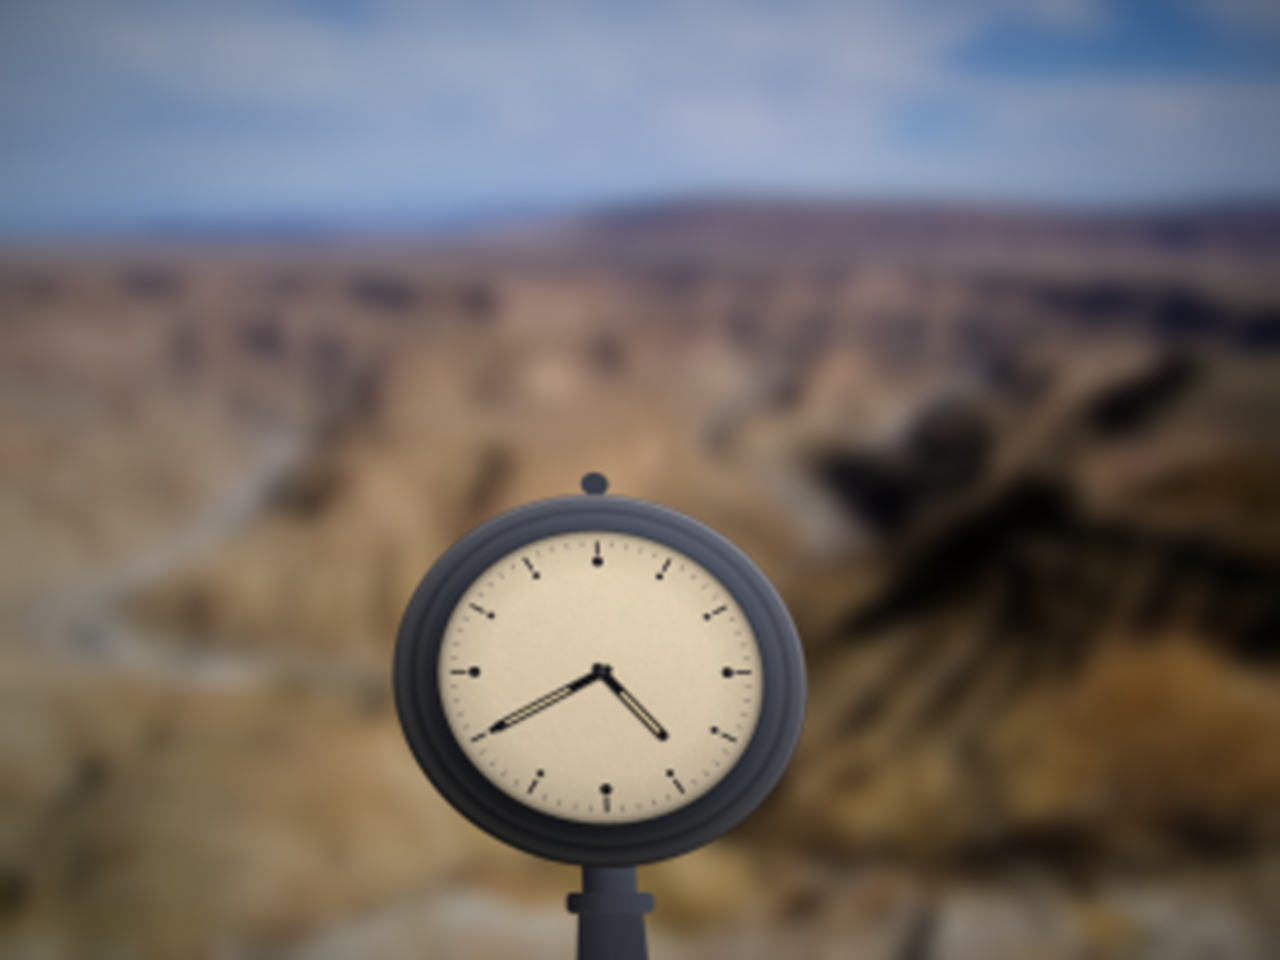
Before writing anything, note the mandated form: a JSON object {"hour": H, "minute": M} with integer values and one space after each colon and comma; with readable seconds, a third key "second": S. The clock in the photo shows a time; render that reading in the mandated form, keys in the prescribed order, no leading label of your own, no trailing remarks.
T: {"hour": 4, "minute": 40}
